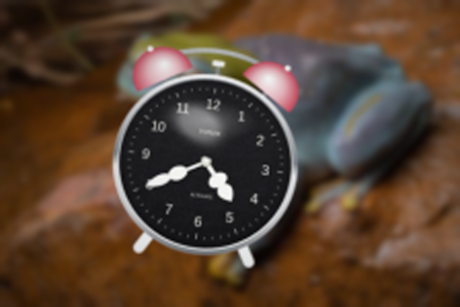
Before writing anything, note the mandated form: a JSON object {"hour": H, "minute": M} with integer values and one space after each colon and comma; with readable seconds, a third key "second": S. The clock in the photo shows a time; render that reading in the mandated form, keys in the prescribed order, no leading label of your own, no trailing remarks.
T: {"hour": 4, "minute": 40}
